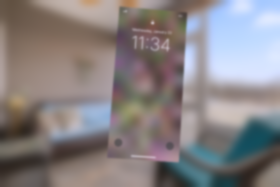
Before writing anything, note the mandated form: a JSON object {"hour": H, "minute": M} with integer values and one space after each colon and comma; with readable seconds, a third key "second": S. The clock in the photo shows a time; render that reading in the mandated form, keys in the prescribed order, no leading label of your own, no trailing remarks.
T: {"hour": 11, "minute": 34}
